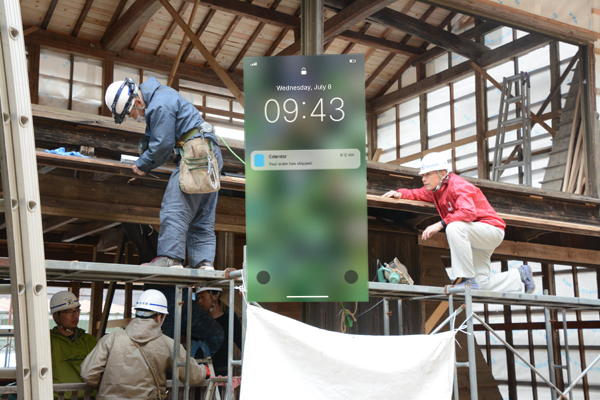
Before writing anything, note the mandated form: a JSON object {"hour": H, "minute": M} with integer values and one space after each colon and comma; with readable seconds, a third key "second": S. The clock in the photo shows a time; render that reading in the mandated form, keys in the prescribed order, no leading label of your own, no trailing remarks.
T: {"hour": 9, "minute": 43}
